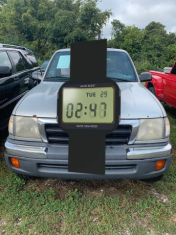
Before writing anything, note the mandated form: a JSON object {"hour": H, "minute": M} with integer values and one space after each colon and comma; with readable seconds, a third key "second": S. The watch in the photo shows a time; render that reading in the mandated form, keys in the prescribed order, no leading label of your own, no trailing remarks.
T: {"hour": 2, "minute": 47}
